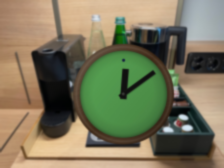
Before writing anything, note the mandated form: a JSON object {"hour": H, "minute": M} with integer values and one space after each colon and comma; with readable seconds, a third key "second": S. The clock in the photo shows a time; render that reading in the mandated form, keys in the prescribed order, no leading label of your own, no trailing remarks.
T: {"hour": 12, "minute": 9}
